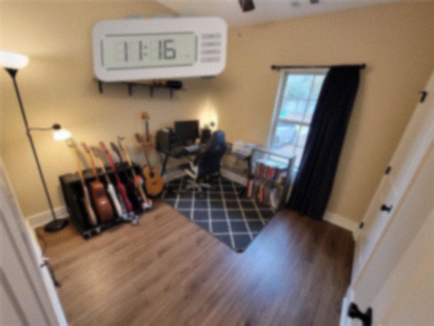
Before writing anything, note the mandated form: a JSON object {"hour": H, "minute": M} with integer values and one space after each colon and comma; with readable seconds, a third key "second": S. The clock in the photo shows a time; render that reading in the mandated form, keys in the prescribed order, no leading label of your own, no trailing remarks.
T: {"hour": 11, "minute": 16}
